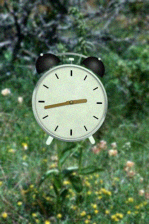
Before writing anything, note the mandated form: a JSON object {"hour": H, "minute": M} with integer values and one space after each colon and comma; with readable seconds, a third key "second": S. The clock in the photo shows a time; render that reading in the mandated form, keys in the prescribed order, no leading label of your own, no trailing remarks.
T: {"hour": 2, "minute": 43}
